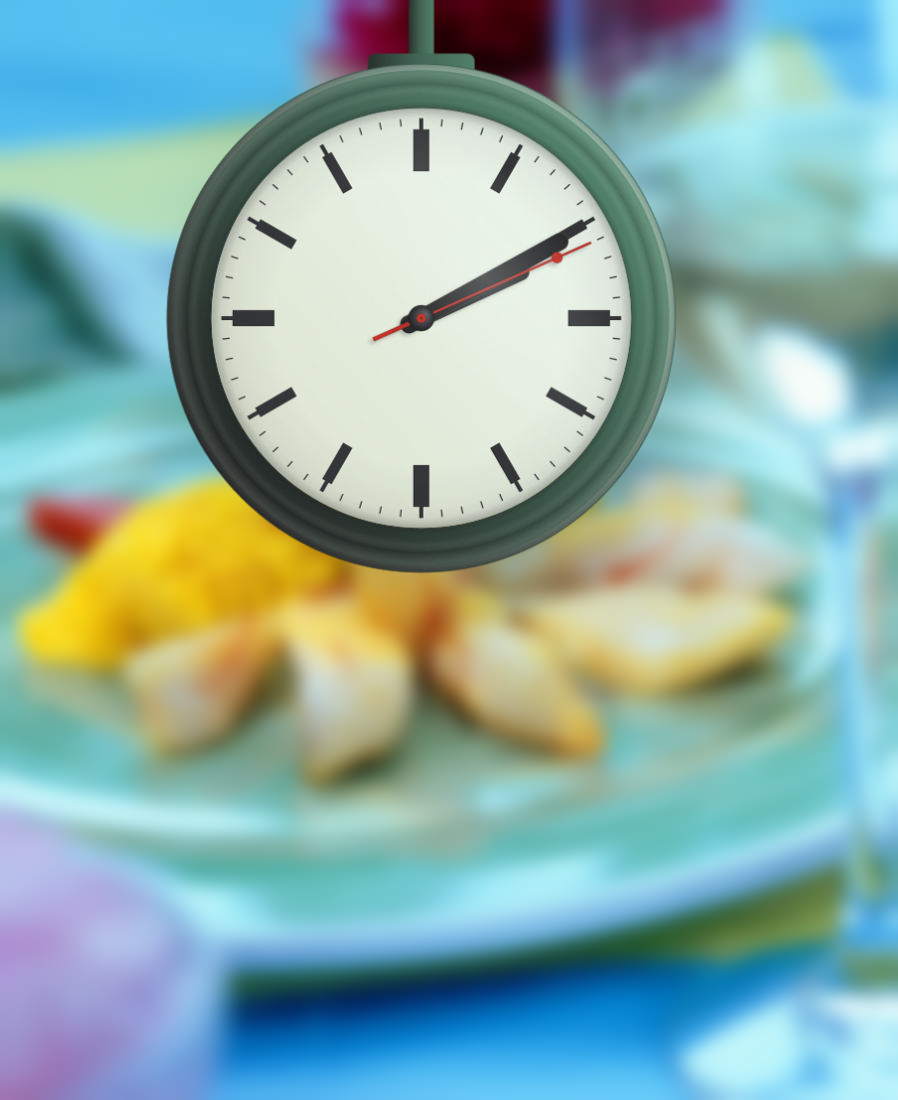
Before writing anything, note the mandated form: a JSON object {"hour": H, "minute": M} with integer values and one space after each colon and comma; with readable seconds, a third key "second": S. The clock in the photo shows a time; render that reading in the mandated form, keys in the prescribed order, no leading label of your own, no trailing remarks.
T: {"hour": 2, "minute": 10, "second": 11}
